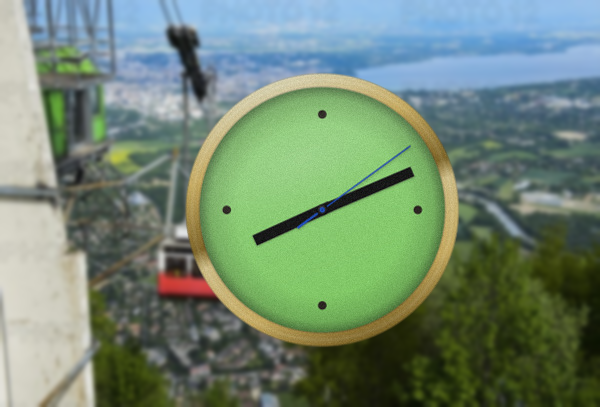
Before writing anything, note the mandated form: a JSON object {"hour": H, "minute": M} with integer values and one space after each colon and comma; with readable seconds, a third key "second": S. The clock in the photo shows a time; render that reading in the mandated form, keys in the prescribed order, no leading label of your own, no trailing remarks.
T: {"hour": 8, "minute": 11, "second": 9}
